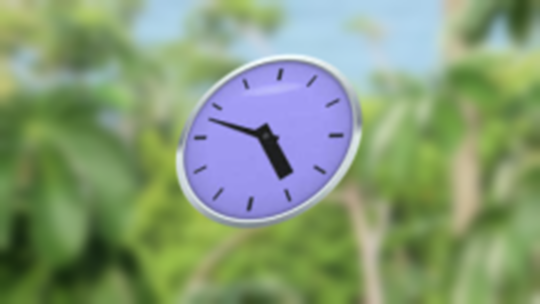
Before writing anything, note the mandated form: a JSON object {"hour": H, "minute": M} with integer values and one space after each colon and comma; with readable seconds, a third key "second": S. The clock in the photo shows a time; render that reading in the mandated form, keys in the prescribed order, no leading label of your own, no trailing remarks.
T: {"hour": 4, "minute": 48}
